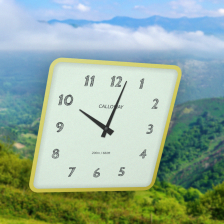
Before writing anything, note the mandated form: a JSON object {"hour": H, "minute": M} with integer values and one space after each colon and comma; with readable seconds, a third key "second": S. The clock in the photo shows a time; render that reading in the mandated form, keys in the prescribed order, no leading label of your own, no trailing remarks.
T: {"hour": 10, "minute": 2}
